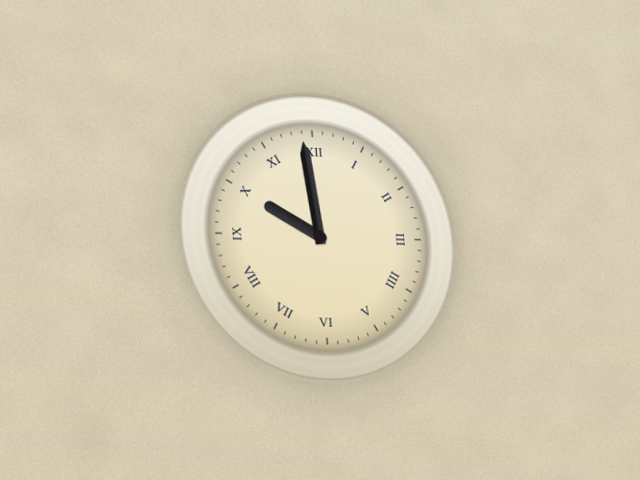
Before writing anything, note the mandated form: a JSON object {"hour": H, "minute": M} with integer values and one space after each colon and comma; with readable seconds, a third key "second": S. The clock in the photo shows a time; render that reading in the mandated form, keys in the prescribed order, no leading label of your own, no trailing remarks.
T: {"hour": 9, "minute": 59}
